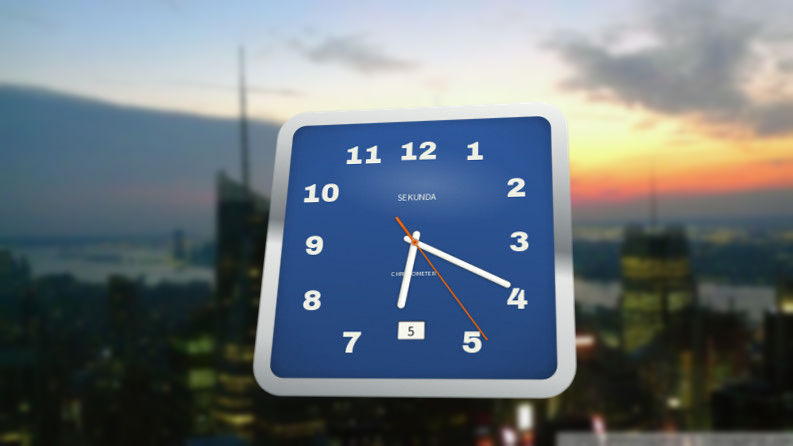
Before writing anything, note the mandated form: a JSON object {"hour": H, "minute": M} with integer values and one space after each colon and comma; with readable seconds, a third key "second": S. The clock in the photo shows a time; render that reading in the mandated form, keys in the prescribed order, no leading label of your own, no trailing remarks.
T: {"hour": 6, "minute": 19, "second": 24}
